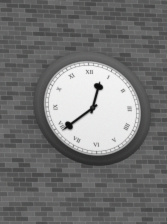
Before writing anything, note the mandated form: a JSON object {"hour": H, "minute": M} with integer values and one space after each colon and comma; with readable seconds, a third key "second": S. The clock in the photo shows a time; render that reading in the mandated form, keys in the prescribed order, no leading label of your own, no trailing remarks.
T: {"hour": 12, "minute": 39}
